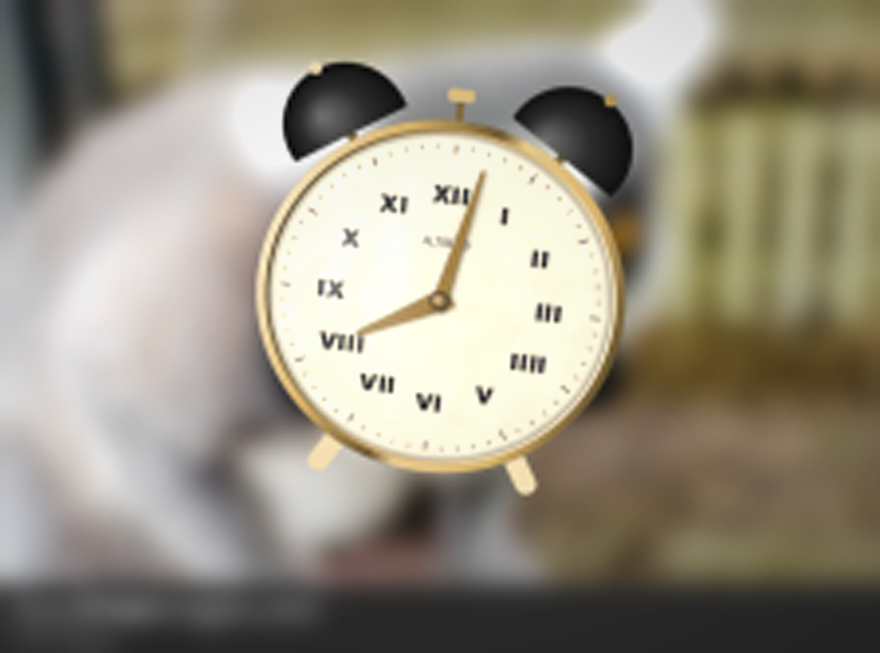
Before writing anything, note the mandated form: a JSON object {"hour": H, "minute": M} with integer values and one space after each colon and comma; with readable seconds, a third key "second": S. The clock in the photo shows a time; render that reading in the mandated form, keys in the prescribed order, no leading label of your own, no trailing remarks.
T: {"hour": 8, "minute": 2}
